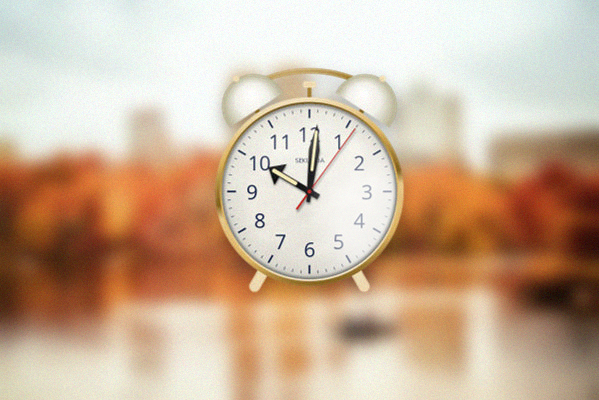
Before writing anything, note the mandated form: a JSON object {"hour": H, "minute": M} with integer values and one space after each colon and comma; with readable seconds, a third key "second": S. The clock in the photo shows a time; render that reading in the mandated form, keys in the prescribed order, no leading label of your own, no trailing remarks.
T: {"hour": 10, "minute": 1, "second": 6}
